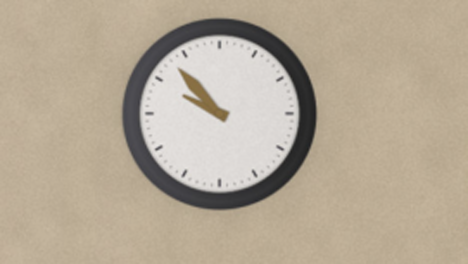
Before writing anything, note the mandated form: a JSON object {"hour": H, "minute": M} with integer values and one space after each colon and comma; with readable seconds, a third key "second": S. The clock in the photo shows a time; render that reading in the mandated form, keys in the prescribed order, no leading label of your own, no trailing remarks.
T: {"hour": 9, "minute": 53}
